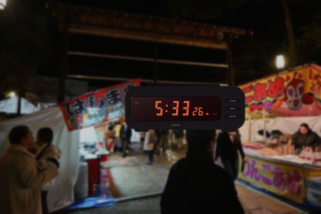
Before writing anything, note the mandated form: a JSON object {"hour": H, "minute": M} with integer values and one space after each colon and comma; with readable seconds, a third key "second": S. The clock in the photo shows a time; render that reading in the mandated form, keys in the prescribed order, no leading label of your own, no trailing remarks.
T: {"hour": 5, "minute": 33, "second": 26}
